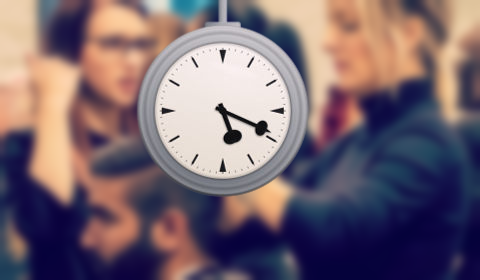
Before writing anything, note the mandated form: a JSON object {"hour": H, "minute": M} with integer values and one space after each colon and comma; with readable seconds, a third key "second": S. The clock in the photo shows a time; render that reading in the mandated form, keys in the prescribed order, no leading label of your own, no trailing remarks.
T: {"hour": 5, "minute": 19}
